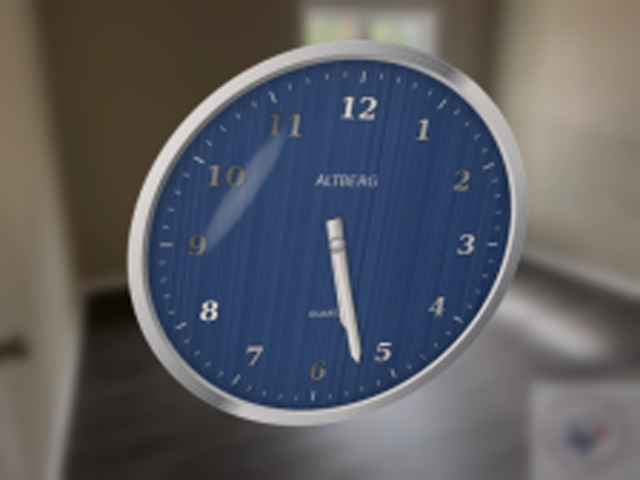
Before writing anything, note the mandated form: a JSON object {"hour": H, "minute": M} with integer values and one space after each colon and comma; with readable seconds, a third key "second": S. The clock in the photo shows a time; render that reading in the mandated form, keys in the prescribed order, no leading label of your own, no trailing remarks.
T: {"hour": 5, "minute": 27}
